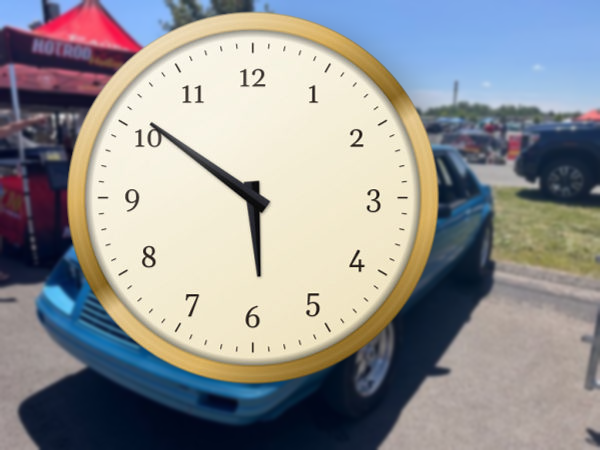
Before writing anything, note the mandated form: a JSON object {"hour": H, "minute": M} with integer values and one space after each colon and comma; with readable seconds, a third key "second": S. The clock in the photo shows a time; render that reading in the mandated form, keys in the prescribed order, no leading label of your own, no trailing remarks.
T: {"hour": 5, "minute": 51}
